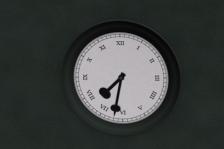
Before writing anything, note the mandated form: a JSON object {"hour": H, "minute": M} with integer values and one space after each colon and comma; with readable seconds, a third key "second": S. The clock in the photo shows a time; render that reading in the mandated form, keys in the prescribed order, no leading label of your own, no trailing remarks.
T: {"hour": 7, "minute": 32}
